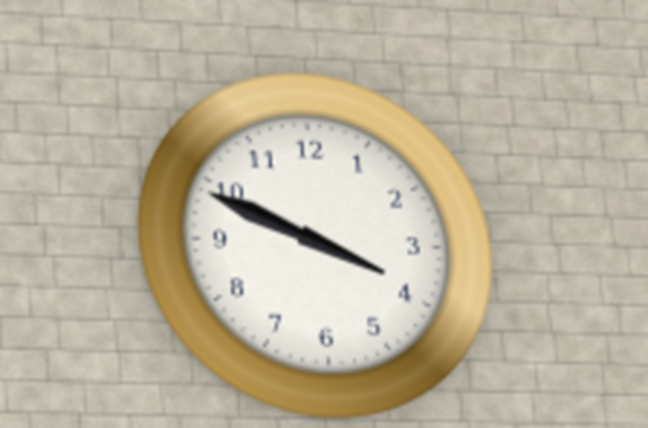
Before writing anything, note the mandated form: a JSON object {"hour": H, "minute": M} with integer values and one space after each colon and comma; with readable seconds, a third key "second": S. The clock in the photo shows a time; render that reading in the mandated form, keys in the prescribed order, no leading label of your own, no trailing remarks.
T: {"hour": 3, "minute": 49}
